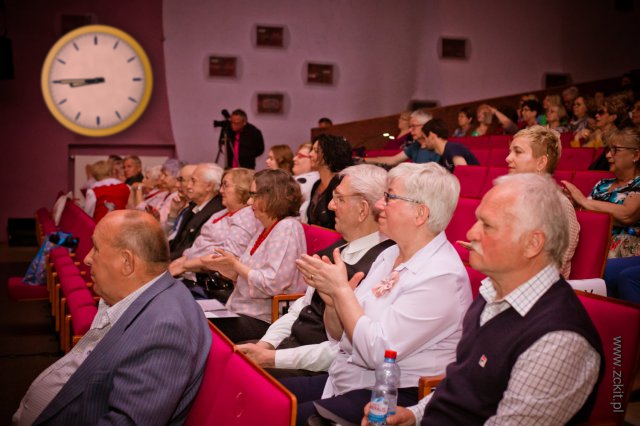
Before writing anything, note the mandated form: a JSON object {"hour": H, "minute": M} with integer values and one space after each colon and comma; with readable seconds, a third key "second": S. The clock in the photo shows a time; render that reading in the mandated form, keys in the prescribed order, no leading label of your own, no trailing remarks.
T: {"hour": 8, "minute": 45}
